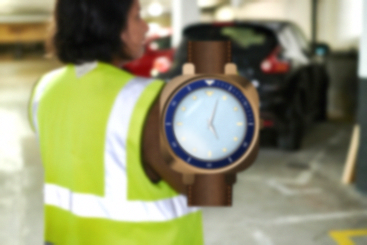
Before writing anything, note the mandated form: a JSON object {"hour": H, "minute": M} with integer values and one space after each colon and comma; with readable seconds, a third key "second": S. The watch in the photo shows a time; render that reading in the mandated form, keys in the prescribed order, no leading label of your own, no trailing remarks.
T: {"hour": 5, "minute": 3}
